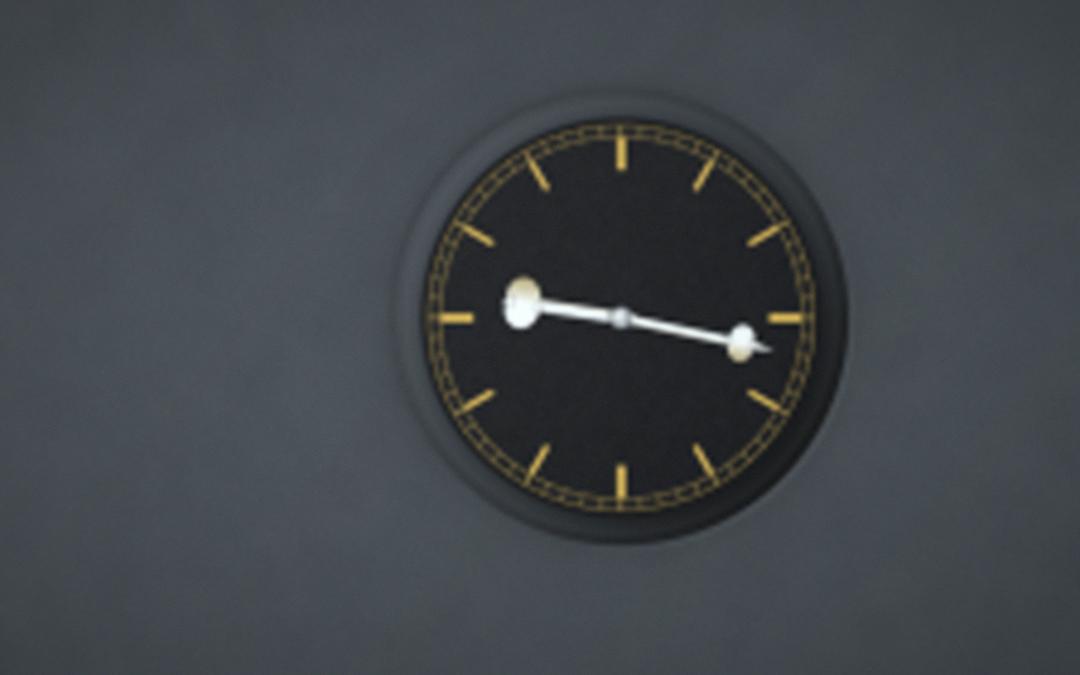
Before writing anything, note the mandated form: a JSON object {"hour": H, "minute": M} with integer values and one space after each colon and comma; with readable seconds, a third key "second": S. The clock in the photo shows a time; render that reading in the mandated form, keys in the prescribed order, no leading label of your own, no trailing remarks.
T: {"hour": 9, "minute": 17}
